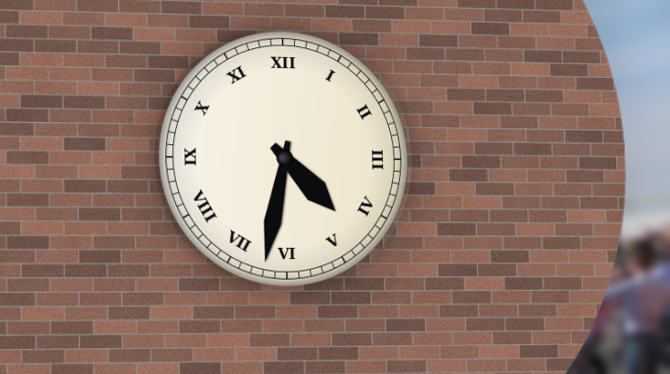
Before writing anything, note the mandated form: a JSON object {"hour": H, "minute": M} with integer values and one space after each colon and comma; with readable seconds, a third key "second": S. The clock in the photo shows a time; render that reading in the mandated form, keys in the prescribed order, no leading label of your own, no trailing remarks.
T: {"hour": 4, "minute": 32}
